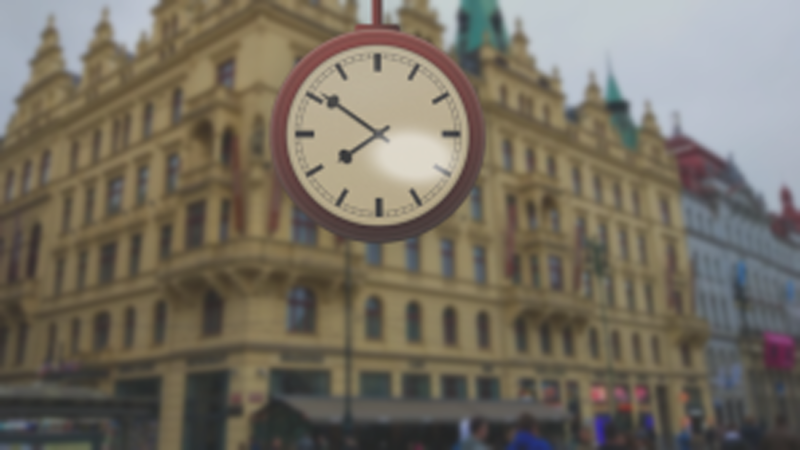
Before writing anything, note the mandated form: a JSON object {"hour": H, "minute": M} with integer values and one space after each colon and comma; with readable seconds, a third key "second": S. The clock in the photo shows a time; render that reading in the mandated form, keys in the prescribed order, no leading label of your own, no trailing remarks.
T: {"hour": 7, "minute": 51}
